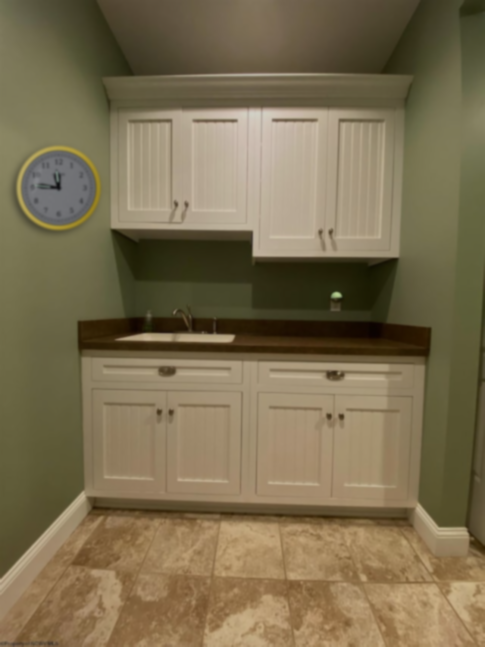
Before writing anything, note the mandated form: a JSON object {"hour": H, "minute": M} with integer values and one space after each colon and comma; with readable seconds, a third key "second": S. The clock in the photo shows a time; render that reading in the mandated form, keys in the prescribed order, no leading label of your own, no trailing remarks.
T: {"hour": 11, "minute": 46}
